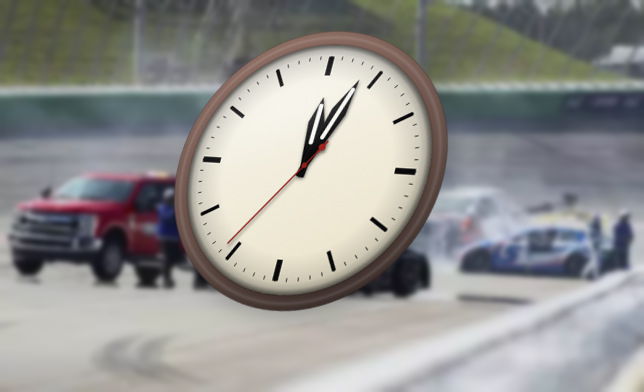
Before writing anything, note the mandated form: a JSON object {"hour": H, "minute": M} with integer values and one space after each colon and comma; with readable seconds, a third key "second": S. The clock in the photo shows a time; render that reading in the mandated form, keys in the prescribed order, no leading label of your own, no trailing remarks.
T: {"hour": 12, "minute": 3, "second": 36}
